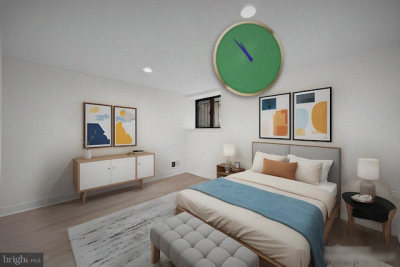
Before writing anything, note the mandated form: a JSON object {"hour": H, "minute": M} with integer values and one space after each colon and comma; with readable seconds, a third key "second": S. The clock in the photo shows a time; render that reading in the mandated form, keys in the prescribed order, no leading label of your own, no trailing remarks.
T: {"hour": 10, "minute": 53}
